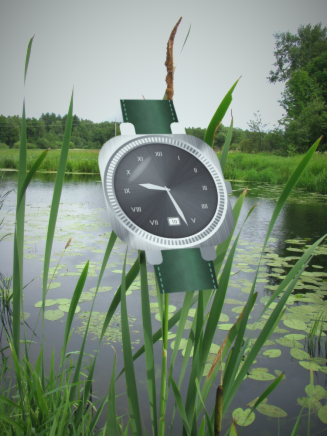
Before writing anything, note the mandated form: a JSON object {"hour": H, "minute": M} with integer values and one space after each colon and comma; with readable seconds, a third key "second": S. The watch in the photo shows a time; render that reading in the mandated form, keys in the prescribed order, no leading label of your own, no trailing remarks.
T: {"hour": 9, "minute": 27}
